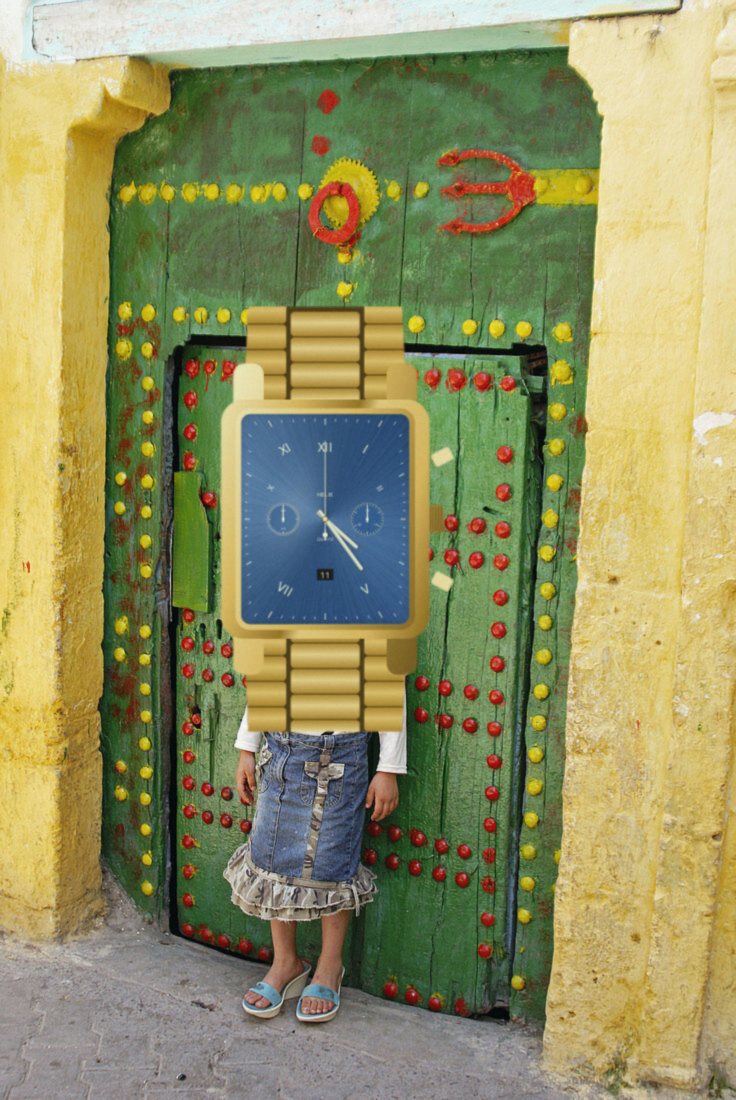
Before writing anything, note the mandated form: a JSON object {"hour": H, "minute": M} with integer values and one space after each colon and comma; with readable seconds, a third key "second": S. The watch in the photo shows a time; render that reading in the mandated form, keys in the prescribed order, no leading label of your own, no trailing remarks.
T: {"hour": 4, "minute": 24}
